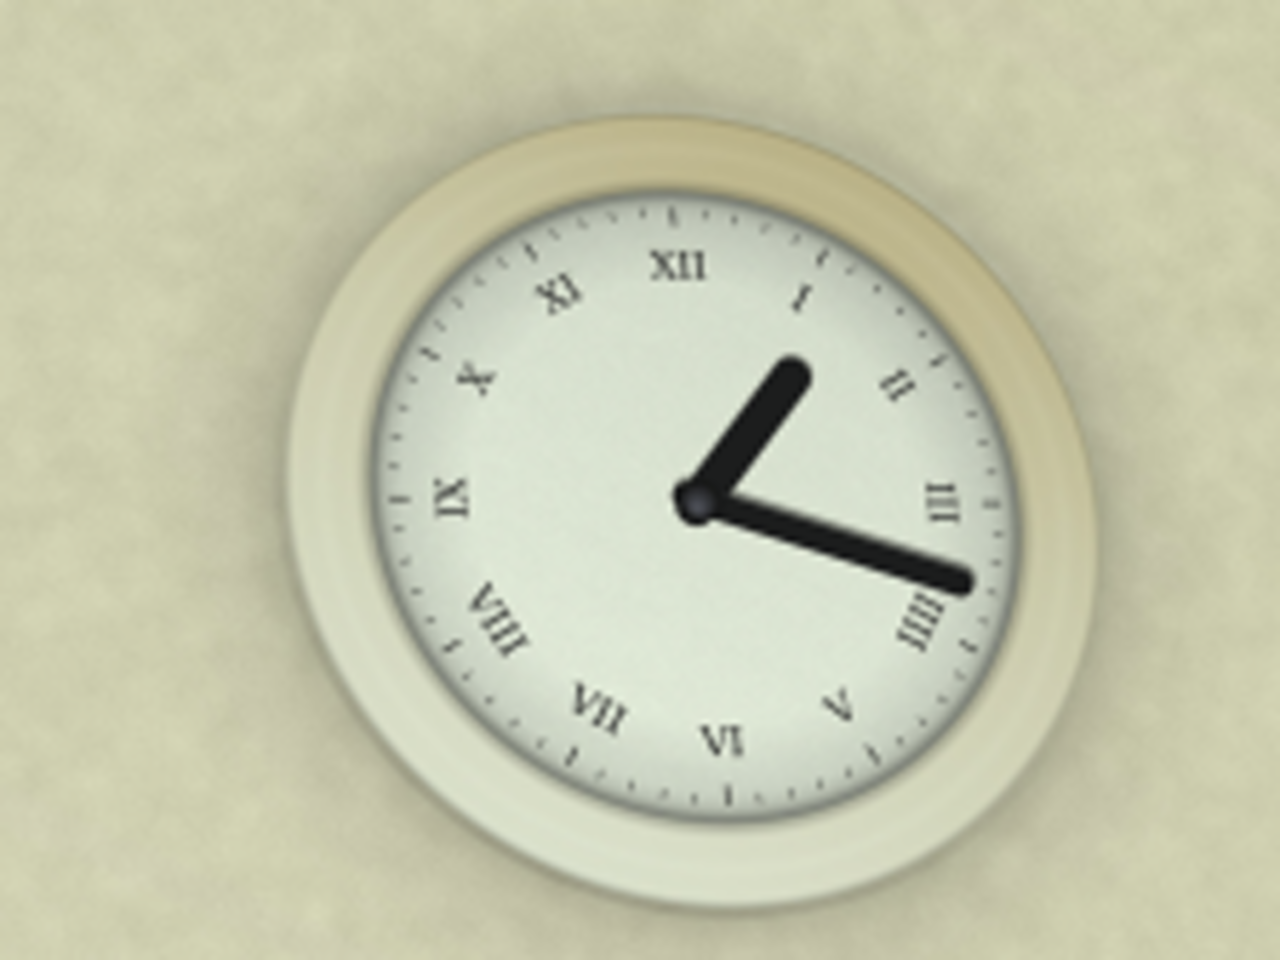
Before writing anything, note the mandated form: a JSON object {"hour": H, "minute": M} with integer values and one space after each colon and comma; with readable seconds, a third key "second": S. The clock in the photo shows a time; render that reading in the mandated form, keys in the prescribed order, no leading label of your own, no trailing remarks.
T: {"hour": 1, "minute": 18}
